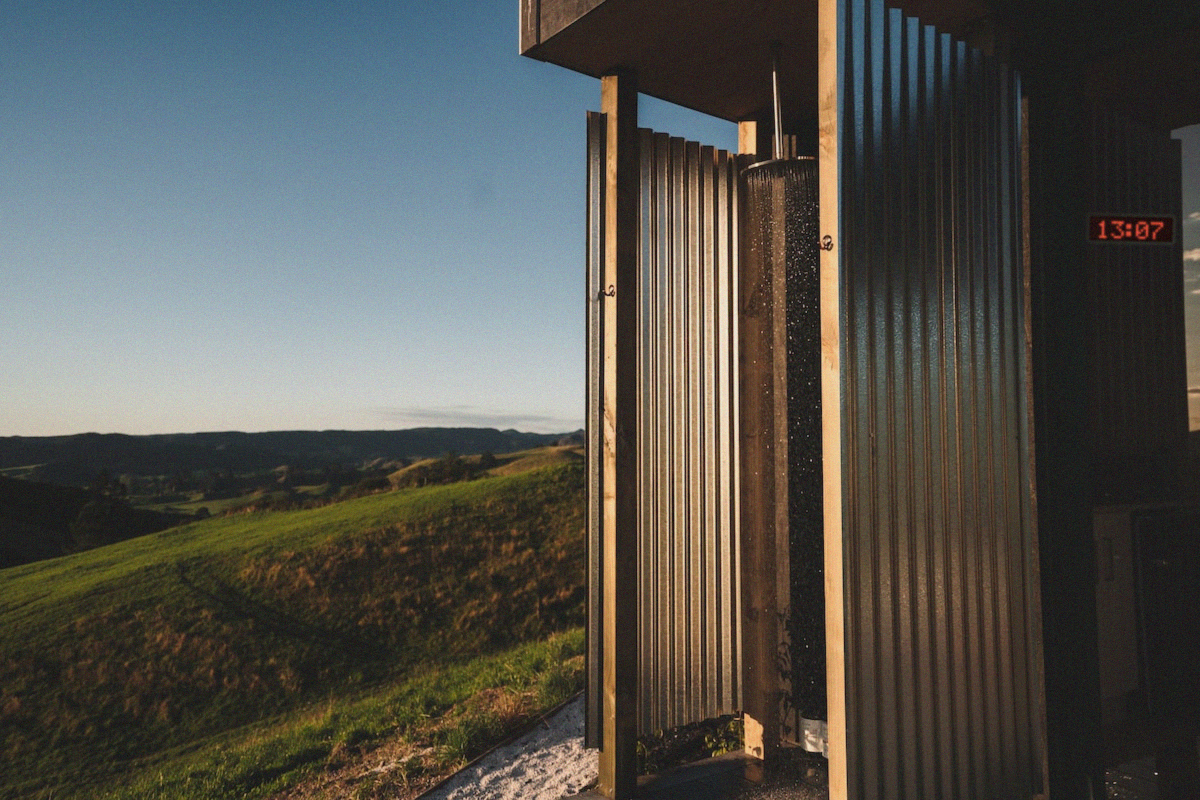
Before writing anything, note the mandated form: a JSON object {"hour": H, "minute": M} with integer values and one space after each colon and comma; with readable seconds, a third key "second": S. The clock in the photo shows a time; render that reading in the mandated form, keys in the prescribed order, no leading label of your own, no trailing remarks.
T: {"hour": 13, "minute": 7}
